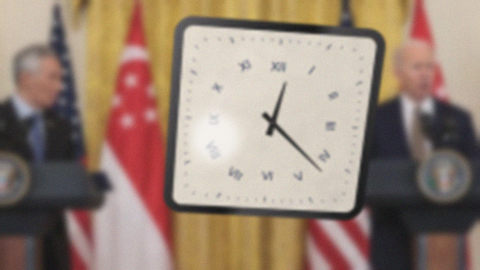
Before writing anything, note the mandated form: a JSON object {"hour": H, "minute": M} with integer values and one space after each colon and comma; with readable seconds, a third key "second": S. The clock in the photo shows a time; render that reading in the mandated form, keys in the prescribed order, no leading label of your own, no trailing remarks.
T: {"hour": 12, "minute": 22}
